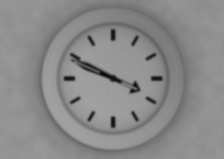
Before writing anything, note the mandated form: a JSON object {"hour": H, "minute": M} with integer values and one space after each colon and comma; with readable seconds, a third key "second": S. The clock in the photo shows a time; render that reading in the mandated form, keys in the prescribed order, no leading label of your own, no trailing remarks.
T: {"hour": 3, "minute": 49}
